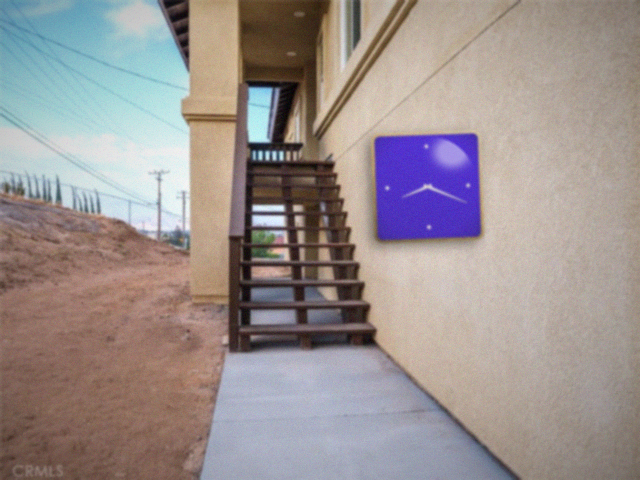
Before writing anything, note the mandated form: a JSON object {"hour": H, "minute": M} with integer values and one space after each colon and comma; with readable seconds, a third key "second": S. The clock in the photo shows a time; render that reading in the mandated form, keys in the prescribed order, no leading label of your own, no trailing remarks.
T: {"hour": 8, "minute": 19}
